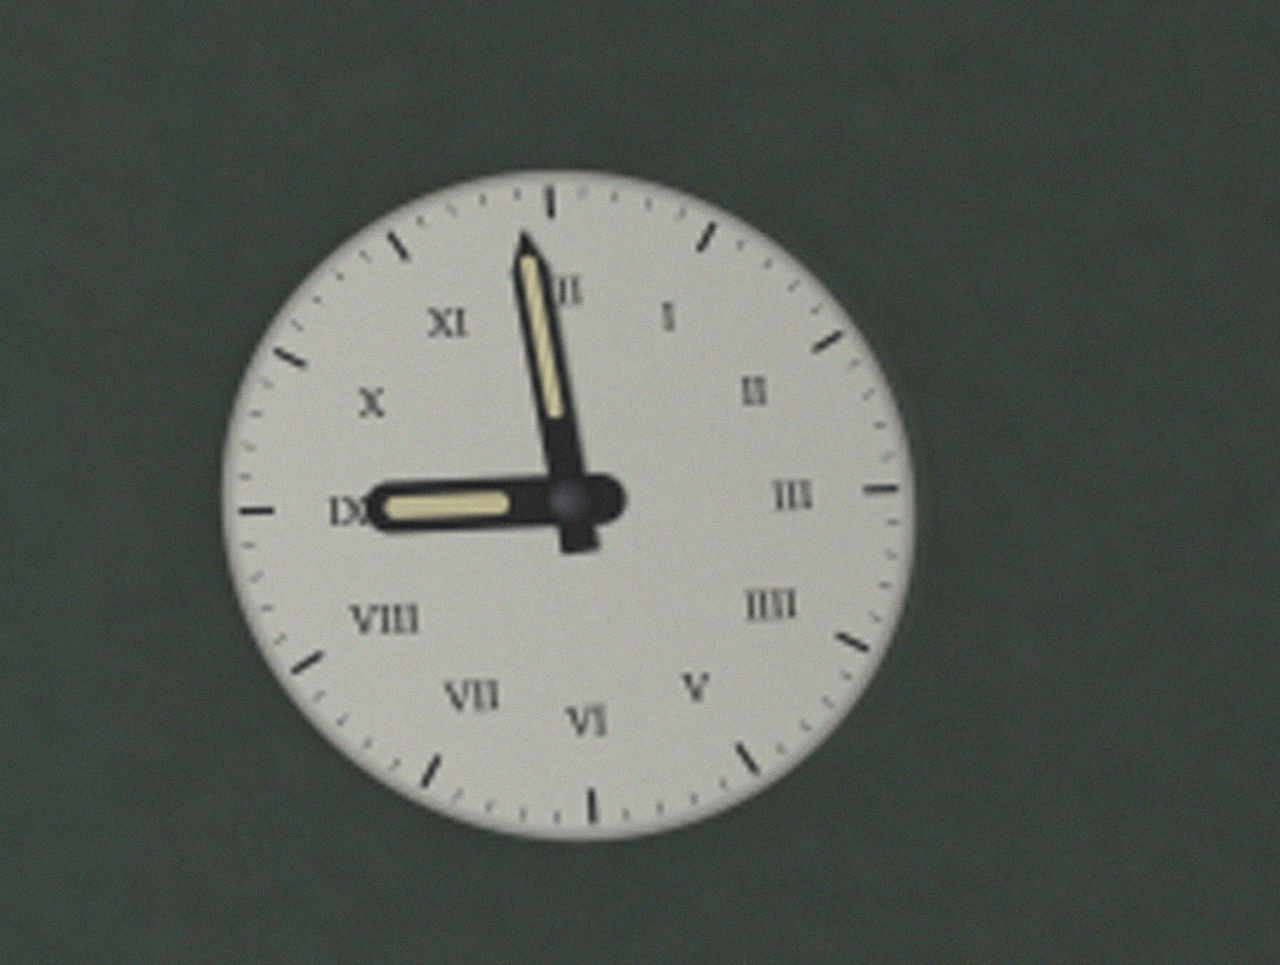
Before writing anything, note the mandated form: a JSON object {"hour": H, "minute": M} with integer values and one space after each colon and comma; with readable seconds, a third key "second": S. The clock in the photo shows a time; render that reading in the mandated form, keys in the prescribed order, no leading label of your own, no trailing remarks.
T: {"hour": 8, "minute": 59}
